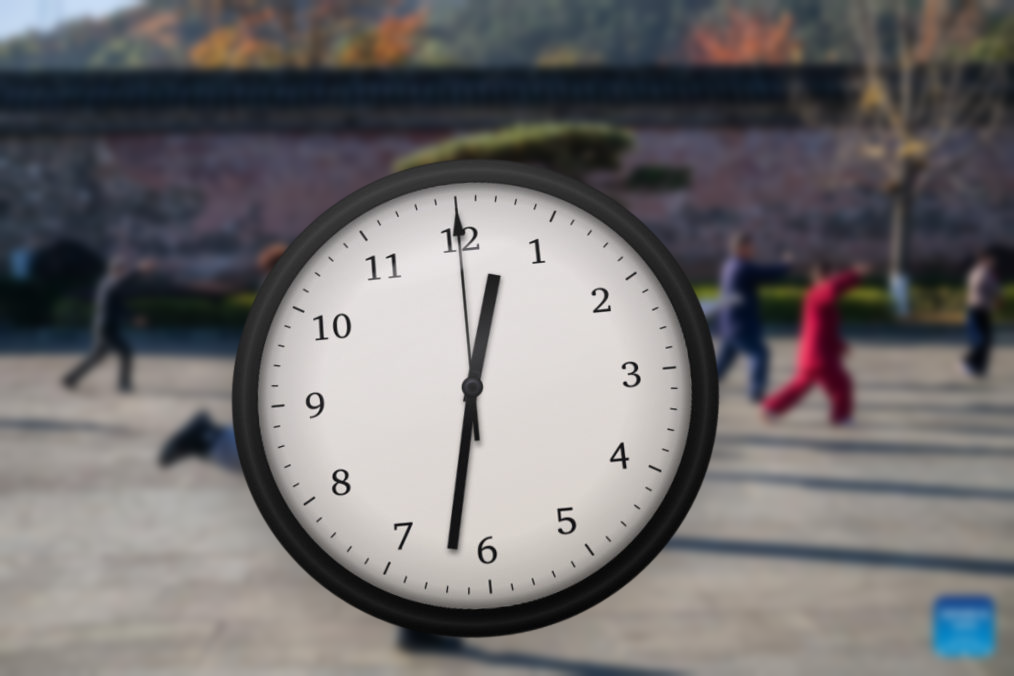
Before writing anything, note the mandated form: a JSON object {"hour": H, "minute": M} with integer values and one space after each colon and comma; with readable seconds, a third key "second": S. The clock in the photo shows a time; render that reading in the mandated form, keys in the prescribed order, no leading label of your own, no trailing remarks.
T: {"hour": 12, "minute": 32, "second": 0}
